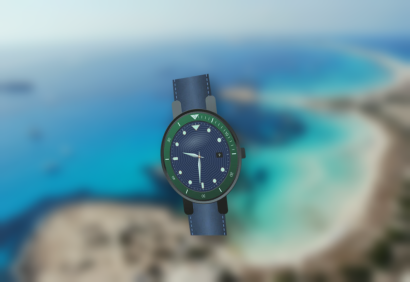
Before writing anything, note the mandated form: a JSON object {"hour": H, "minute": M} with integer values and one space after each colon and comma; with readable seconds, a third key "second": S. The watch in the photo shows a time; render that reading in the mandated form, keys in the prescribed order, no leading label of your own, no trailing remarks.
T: {"hour": 9, "minute": 31}
